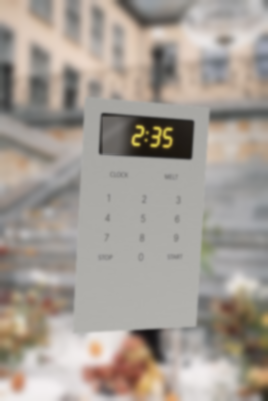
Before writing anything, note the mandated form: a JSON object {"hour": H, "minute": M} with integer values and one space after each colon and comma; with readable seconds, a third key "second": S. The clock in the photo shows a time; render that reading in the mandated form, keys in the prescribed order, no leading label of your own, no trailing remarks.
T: {"hour": 2, "minute": 35}
